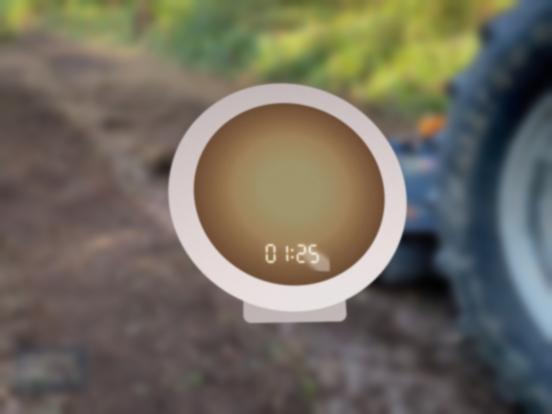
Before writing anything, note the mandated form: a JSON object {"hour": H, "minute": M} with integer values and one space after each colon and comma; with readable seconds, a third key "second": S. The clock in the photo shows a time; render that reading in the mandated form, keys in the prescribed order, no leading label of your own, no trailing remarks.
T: {"hour": 1, "minute": 25}
